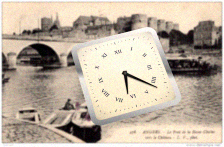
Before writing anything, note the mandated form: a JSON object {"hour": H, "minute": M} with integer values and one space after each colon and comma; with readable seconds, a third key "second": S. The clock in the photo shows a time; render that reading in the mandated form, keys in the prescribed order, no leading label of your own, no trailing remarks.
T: {"hour": 6, "minute": 22}
